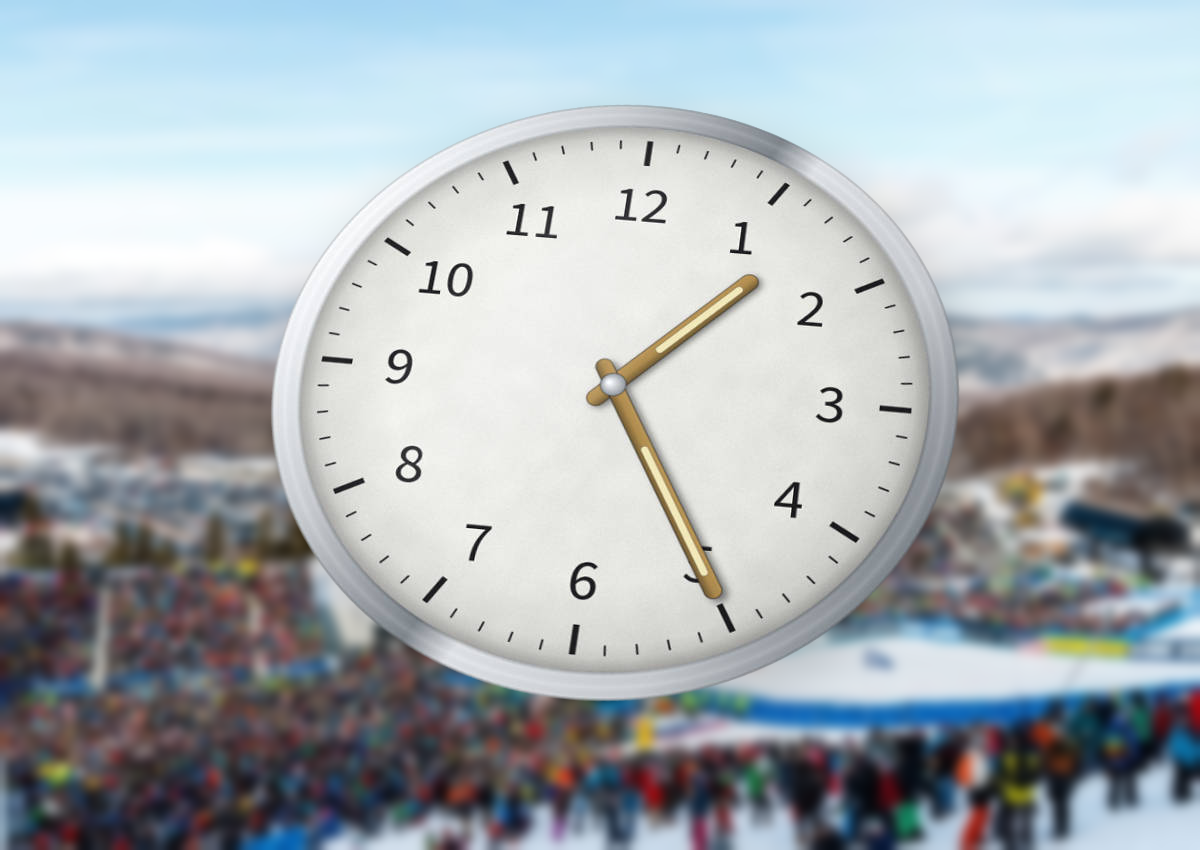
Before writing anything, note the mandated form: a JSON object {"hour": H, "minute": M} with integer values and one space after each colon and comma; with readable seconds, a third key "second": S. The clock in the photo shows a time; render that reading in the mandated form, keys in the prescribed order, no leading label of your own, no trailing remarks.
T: {"hour": 1, "minute": 25}
